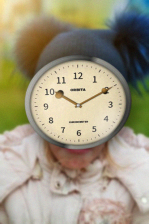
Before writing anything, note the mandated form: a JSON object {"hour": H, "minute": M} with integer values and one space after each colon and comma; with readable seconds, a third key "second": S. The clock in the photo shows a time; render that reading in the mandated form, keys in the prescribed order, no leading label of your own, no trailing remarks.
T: {"hour": 10, "minute": 10}
